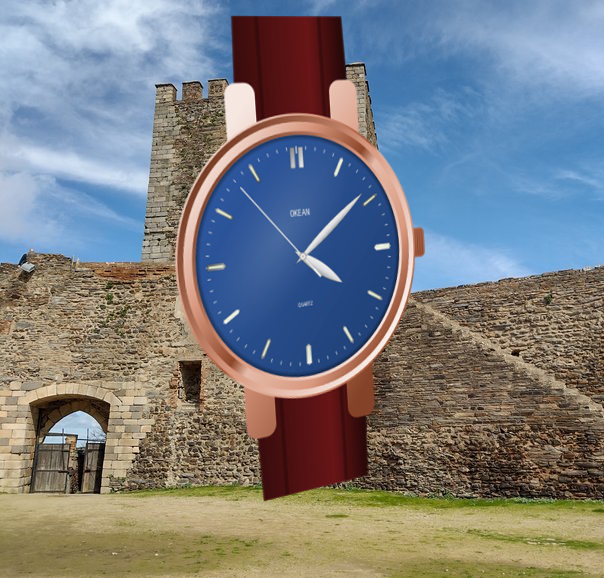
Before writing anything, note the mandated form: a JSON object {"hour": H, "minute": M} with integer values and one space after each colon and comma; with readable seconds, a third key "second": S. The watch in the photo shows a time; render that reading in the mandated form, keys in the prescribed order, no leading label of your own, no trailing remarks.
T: {"hour": 4, "minute": 8, "second": 53}
